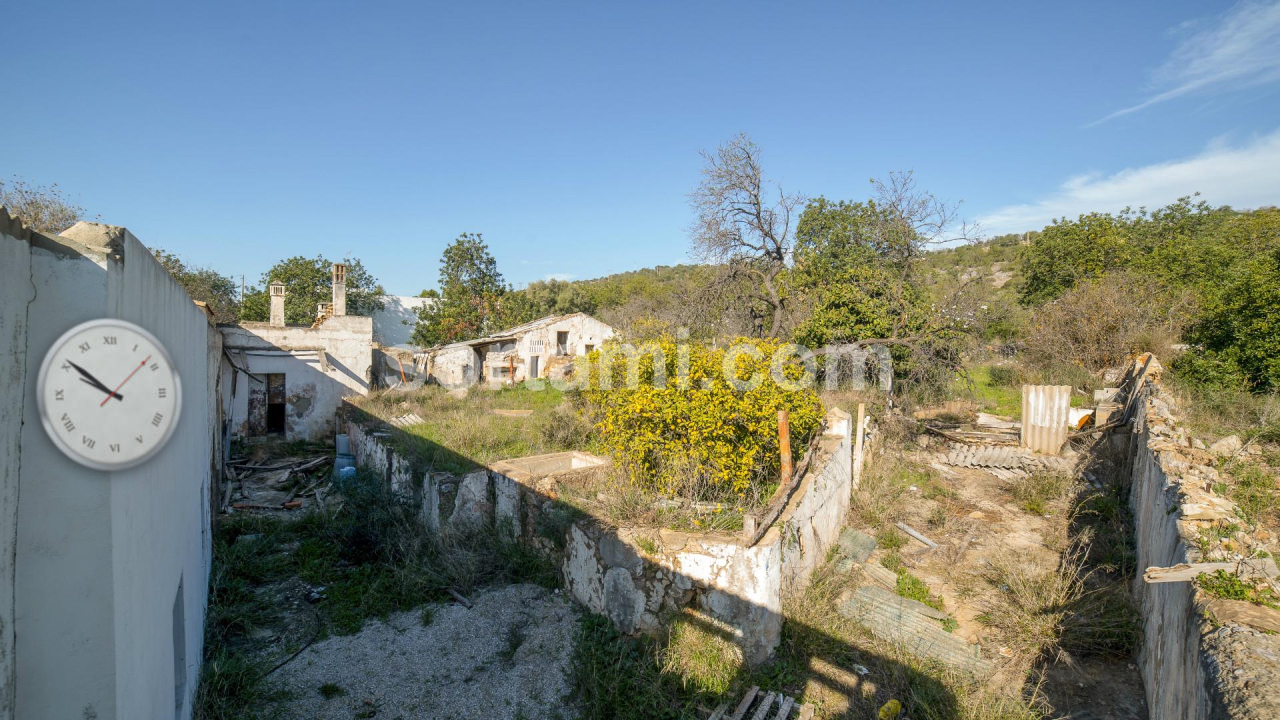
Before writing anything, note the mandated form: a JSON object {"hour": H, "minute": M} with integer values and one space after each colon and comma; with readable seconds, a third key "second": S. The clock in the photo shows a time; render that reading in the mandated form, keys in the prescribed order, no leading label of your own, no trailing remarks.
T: {"hour": 9, "minute": 51, "second": 8}
